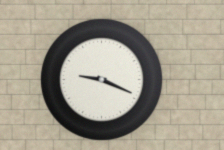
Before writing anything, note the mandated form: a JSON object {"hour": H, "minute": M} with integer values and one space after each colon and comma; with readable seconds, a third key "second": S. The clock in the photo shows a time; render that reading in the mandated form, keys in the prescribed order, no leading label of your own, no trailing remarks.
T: {"hour": 9, "minute": 19}
